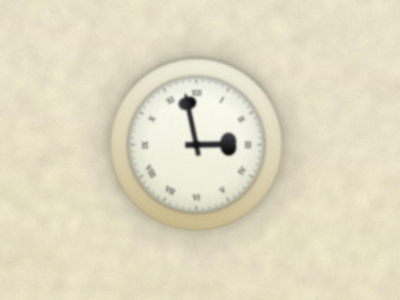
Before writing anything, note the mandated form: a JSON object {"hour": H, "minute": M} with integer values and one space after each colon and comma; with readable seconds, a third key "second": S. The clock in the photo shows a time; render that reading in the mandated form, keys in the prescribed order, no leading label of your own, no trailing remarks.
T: {"hour": 2, "minute": 58}
